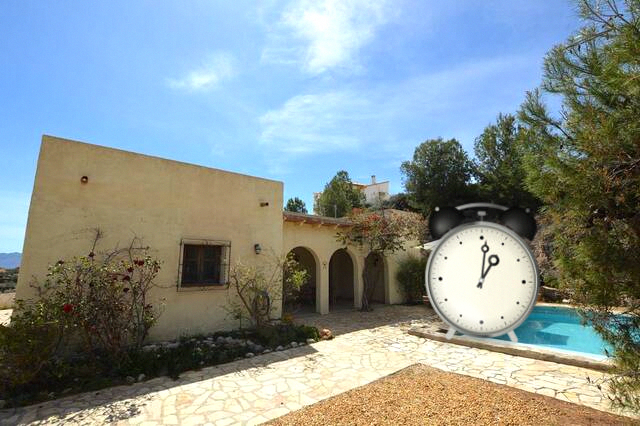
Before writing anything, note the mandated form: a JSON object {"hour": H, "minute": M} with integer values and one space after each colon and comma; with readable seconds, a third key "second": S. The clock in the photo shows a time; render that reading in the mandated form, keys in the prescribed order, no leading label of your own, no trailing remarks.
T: {"hour": 1, "minute": 1}
